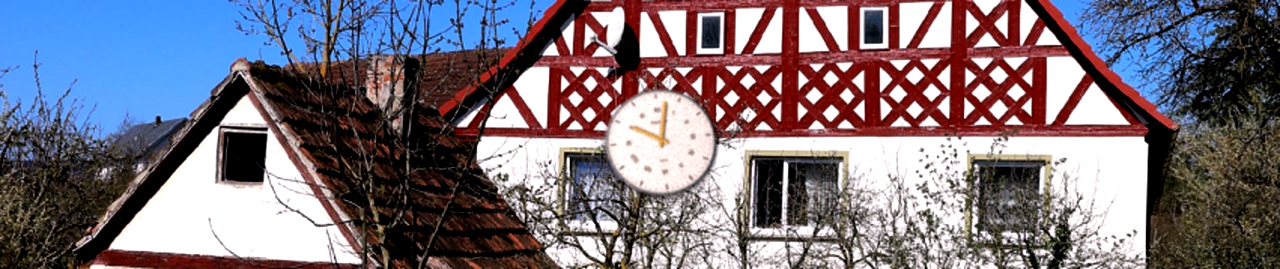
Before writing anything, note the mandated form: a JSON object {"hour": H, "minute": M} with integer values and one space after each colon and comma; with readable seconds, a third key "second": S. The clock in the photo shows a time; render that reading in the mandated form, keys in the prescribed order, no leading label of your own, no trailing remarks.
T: {"hour": 10, "minute": 2}
